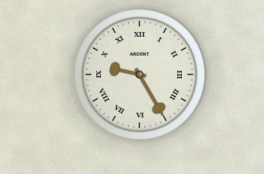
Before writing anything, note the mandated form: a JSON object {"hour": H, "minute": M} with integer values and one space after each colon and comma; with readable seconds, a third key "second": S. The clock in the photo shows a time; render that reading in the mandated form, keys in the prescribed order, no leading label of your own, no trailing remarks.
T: {"hour": 9, "minute": 25}
